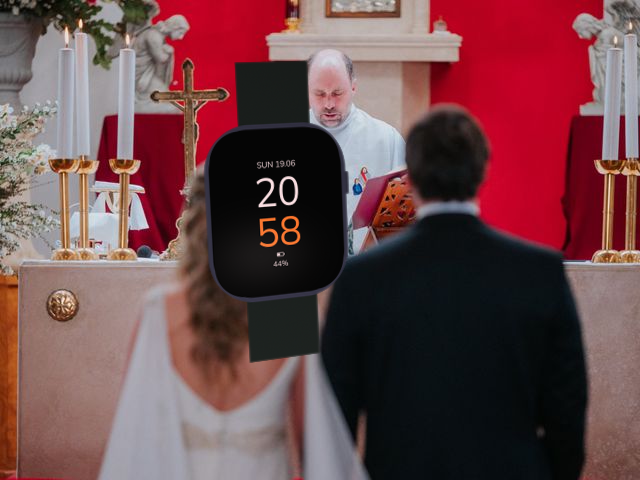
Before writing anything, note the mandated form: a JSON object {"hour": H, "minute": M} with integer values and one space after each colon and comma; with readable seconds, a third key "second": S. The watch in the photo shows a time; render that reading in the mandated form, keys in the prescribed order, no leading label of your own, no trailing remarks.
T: {"hour": 20, "minute": 58}
